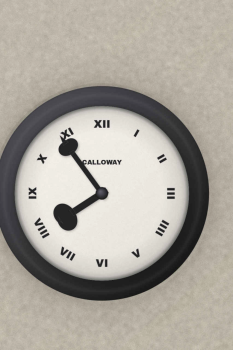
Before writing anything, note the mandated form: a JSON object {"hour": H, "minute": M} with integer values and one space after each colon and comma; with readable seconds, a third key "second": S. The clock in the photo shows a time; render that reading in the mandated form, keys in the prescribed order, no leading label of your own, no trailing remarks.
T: {"hour": 7, "minute": 54}
